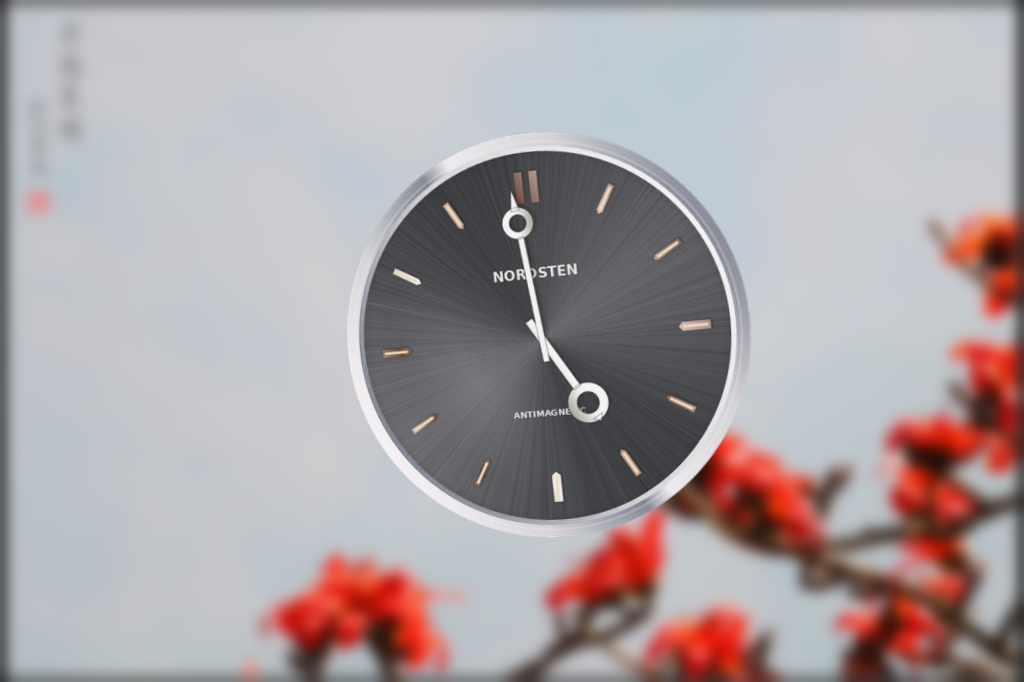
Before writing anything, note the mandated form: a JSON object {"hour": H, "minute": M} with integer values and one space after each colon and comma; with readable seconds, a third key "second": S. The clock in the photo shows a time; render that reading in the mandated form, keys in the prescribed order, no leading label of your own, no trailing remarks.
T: {"hour": 4, "minute": 59}
